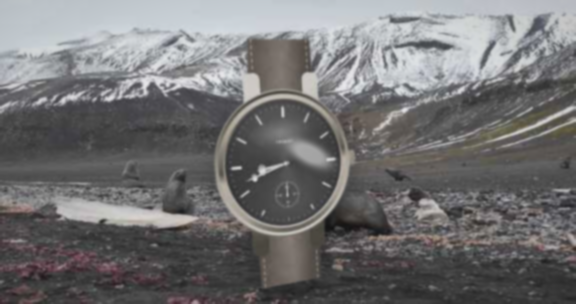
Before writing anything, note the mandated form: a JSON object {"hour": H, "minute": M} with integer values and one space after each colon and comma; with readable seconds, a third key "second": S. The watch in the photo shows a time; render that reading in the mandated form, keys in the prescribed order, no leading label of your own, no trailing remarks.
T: {"hour": 8, "minute": 42}
